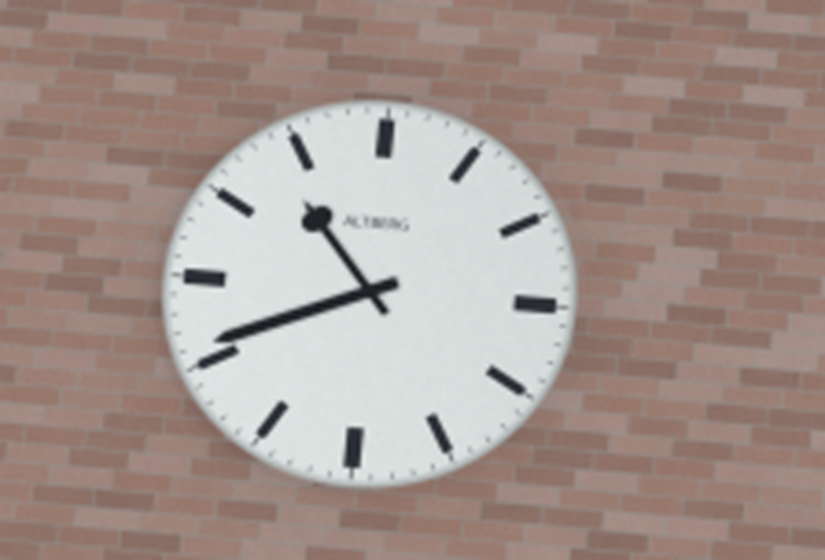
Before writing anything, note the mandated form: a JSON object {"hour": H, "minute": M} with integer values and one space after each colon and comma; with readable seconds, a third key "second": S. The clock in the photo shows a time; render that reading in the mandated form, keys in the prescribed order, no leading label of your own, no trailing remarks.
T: {"hour": 10, "minute": 41}
